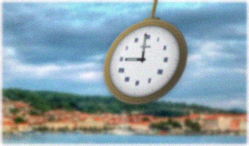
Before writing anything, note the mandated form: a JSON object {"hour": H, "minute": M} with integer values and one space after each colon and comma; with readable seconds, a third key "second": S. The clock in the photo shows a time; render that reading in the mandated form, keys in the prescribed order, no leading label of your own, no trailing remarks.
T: {"hour": 8, "minute": 59}
